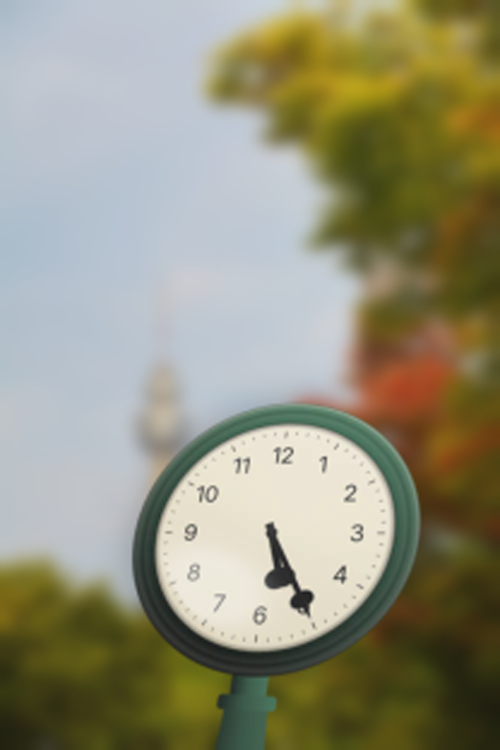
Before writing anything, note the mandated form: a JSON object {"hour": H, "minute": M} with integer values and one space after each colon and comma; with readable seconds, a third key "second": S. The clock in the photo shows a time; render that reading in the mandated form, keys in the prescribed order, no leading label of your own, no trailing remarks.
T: {"hour": 5, "minute": 25}
